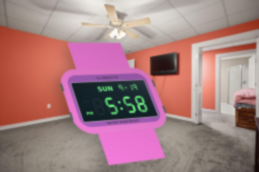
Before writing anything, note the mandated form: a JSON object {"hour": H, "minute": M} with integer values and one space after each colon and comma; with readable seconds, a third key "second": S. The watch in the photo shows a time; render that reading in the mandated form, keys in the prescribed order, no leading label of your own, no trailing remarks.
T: {"hour": 5, "minute": 58}
